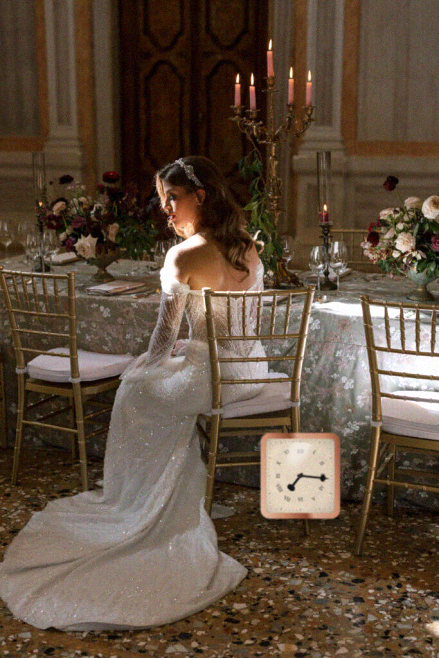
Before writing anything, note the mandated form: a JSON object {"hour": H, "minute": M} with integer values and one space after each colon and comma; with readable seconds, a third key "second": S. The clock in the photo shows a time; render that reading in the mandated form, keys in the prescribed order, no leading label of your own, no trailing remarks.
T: {"hour": 7, "minute": 16}
